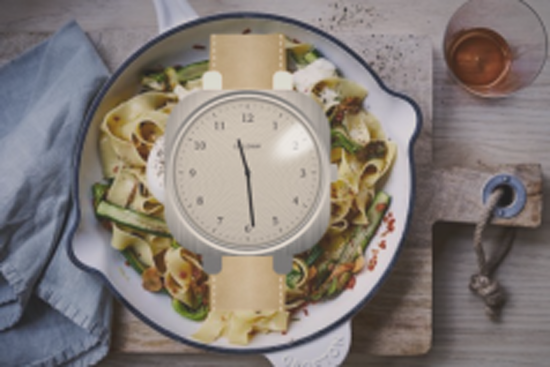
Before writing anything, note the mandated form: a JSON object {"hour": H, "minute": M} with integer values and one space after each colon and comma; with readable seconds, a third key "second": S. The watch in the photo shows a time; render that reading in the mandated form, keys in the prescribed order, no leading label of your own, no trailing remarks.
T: {"hour": 11, "minute": 29}
